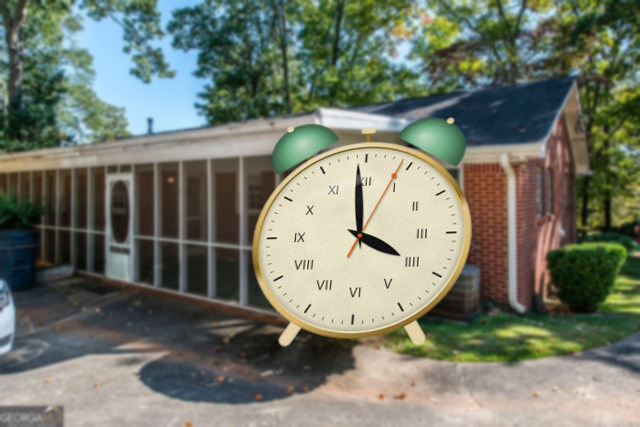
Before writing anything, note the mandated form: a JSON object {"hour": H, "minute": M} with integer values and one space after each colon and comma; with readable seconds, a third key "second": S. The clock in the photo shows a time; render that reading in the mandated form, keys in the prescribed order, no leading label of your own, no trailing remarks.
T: {"hour": 3, "minute": 59, "second": 4}
